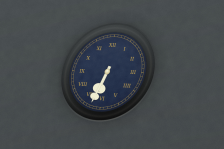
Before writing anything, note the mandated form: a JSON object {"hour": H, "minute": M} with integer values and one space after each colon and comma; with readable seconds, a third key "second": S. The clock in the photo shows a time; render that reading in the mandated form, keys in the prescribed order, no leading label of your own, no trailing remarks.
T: {"hour": 6, "minute": 33}
